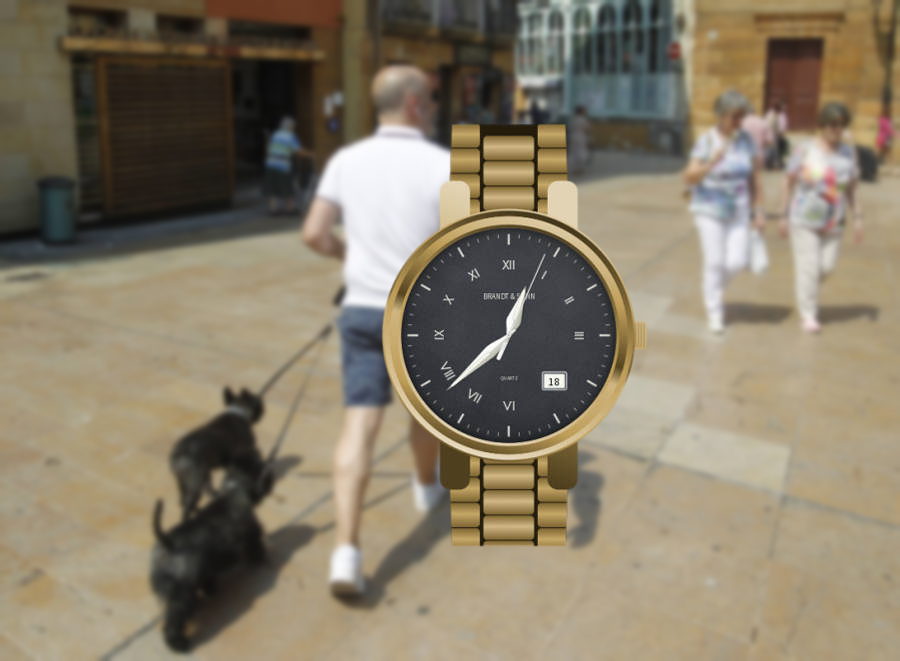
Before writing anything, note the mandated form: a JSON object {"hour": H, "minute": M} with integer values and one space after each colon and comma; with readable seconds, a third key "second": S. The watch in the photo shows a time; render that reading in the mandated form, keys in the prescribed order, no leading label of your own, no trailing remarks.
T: {"hour": 12, "minute": 38, "second": 4}
